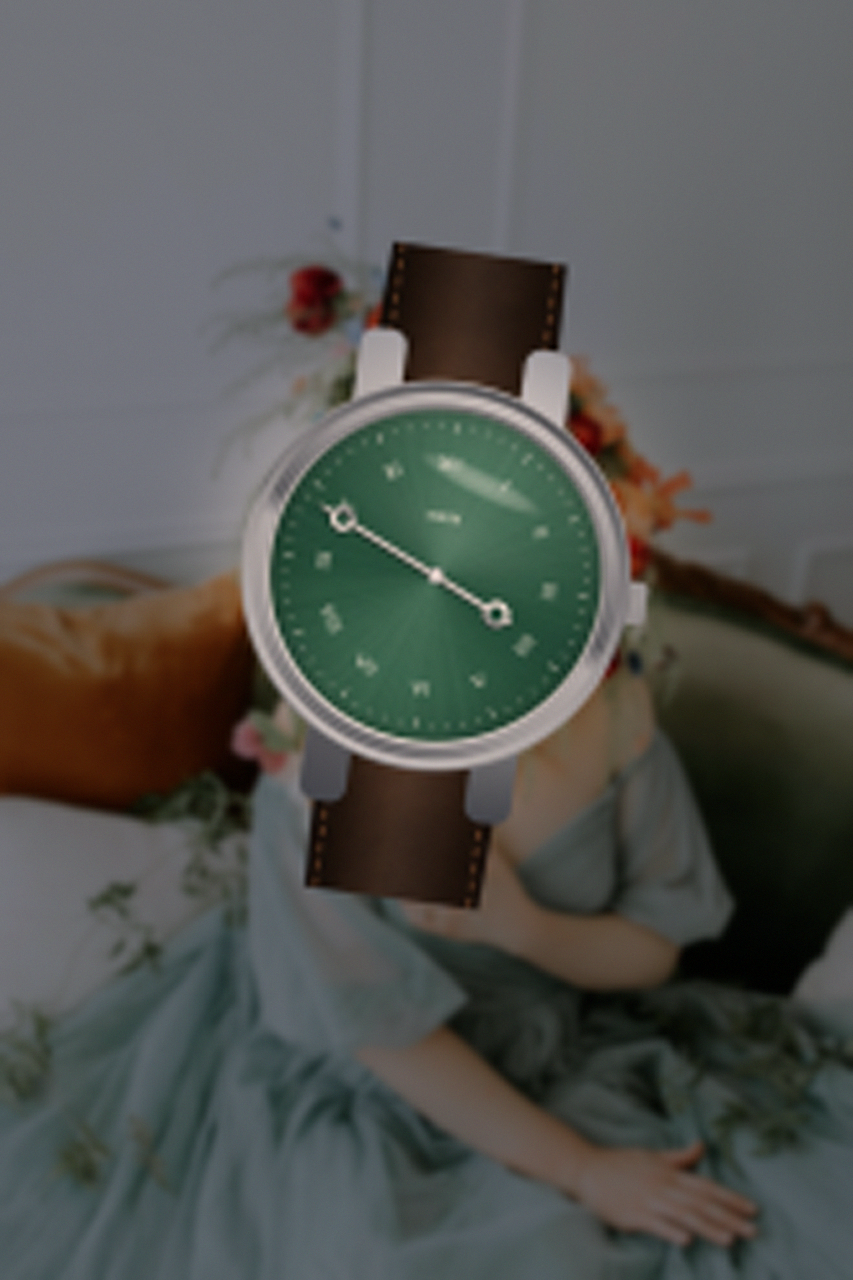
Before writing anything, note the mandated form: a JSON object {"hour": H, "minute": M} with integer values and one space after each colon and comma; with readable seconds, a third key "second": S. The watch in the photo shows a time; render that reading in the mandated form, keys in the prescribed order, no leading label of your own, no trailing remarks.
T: {"hour": 3, "minute": 49}
